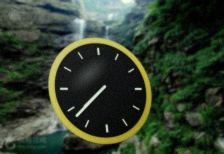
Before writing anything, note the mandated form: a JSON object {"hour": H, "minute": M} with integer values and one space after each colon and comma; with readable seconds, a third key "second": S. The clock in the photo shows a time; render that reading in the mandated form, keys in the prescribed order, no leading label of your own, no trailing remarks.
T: {"hour": 7, "minute": 38}
